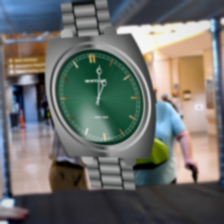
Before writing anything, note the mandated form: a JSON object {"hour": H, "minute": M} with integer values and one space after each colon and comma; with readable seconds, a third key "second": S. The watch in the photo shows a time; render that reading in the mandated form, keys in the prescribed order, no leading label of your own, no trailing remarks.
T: {"hour": 1, "minute": 2}
